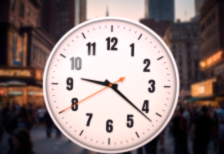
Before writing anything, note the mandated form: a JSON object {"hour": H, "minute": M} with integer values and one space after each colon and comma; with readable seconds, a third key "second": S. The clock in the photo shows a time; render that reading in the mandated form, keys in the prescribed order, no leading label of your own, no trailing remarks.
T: {"hour": 9, "minute": 21, "second": 40}
